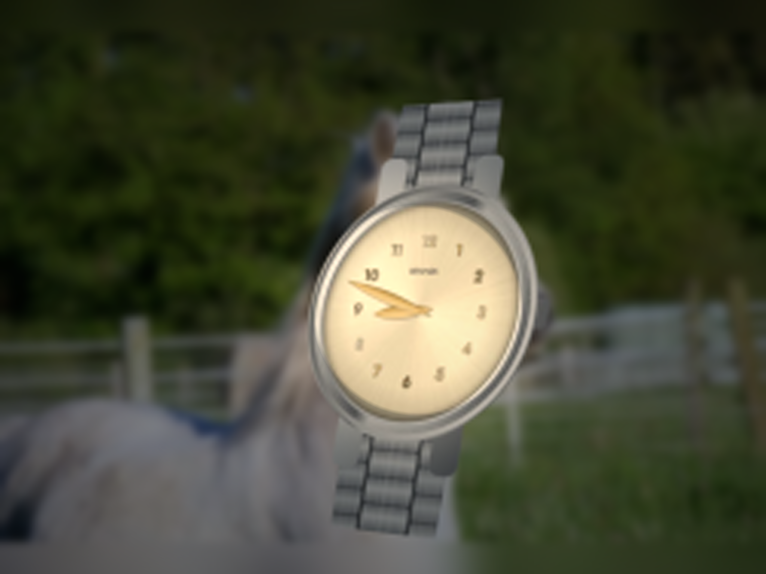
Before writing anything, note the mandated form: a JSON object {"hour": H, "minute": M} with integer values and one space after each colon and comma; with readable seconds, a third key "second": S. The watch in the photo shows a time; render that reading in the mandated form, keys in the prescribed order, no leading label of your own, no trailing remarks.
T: {"hour": 8, "minute": 48}
